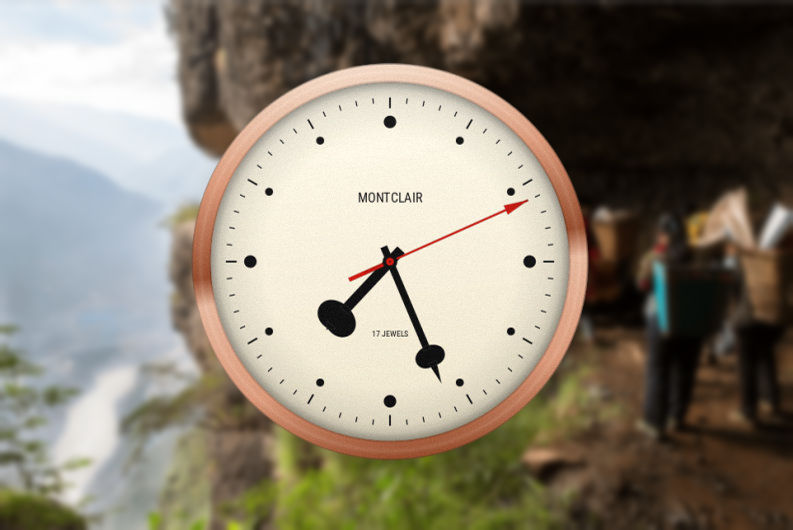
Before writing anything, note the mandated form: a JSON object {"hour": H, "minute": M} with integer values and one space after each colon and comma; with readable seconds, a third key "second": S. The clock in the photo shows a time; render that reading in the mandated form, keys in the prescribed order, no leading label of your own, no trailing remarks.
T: {"hour": 7, "minute": 26, "second": 11}
